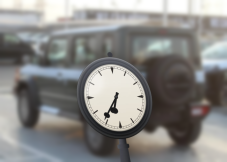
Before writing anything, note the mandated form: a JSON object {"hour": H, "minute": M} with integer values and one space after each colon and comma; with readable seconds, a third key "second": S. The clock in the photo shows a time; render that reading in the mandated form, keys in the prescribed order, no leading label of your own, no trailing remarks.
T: {"hour": 6, "minute": 36}
